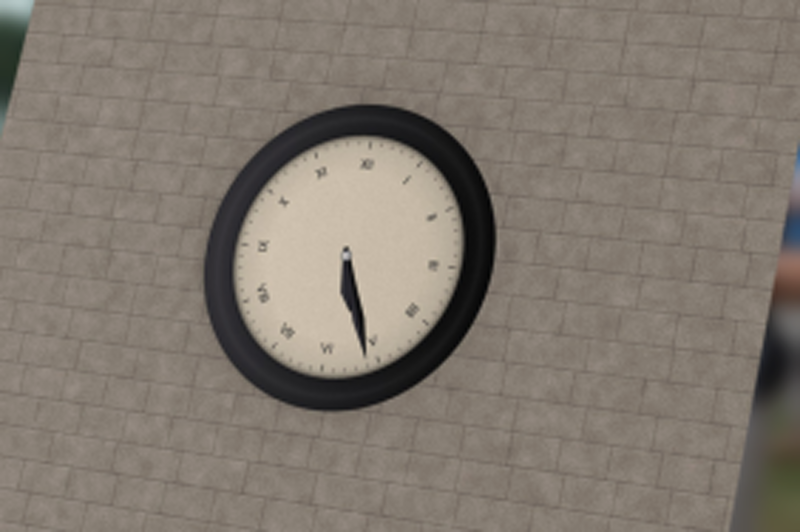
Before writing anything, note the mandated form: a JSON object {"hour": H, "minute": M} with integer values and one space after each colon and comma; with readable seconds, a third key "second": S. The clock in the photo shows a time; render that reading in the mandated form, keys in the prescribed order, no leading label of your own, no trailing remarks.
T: {"hour": 5, "minute": 26}
